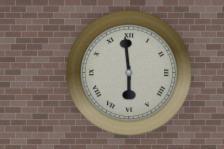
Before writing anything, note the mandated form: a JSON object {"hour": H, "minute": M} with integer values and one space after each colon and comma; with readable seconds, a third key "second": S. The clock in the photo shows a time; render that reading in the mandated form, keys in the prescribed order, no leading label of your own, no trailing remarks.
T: {"hour": 5, "minute": 59}
